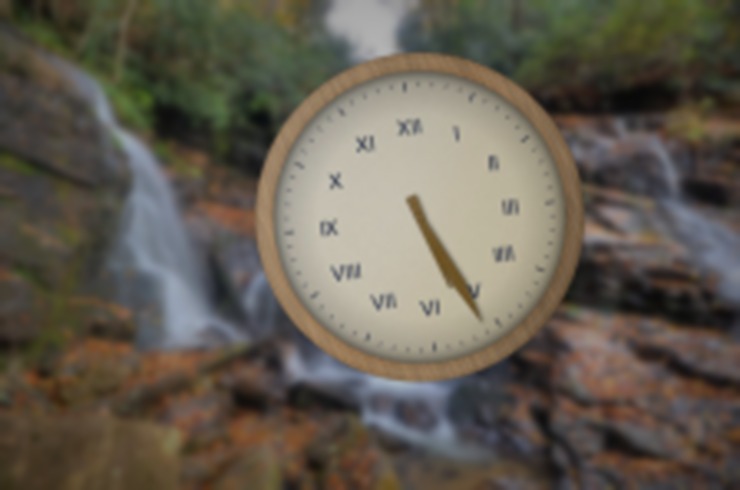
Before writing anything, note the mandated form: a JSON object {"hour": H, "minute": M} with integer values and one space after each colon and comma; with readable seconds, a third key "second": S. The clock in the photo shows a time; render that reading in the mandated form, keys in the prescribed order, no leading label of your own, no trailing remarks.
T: {"hour": 5, "minute": 26}
